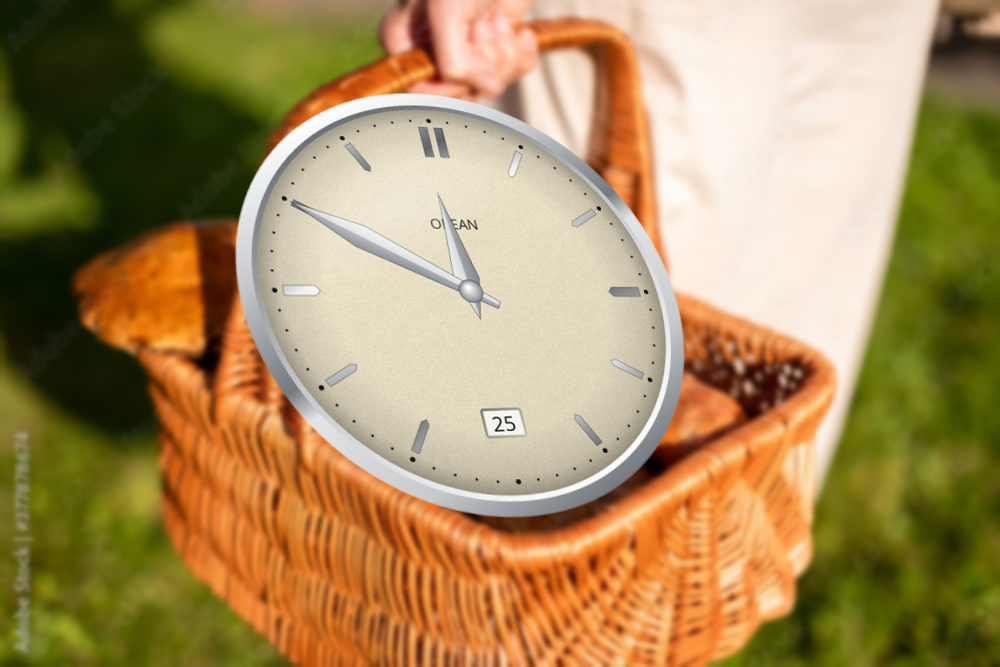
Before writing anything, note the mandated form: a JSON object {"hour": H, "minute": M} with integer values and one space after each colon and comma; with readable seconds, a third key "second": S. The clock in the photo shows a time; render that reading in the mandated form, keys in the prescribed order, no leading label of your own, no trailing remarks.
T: {"hour": 11, "minute": 50}
